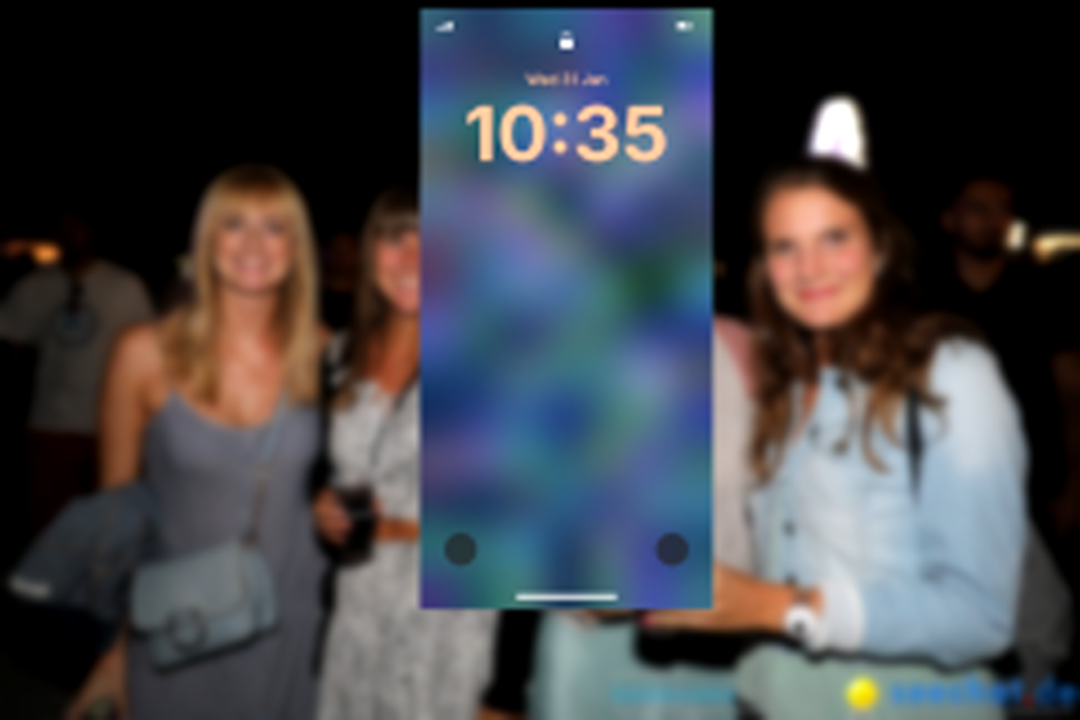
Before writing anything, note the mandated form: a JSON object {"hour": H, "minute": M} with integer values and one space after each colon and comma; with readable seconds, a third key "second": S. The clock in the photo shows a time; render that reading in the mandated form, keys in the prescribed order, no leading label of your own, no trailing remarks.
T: {"hour": 10, "minute": 35}
